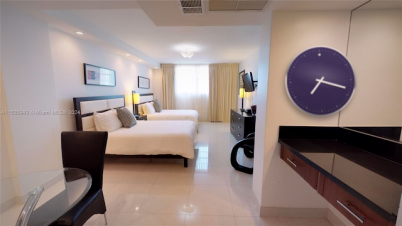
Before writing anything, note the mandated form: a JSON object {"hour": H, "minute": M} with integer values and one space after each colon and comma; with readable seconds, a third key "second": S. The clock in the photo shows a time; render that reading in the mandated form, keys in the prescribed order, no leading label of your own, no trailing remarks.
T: {"hour": 7, "minute": 18}
